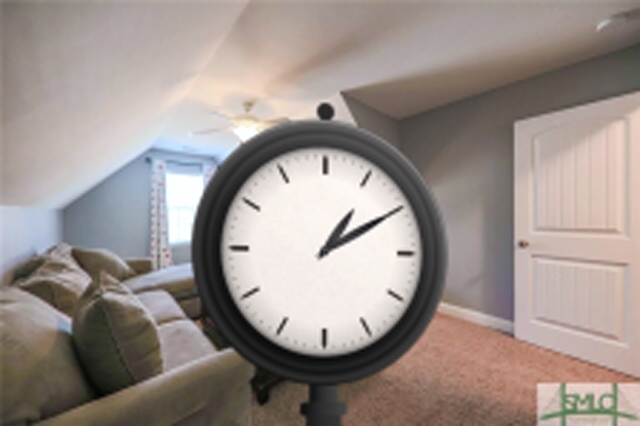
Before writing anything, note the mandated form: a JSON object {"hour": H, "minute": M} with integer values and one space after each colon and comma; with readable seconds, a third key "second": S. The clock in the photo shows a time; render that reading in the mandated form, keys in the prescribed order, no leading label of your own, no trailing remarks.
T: {"hour": 1, "minute": 10}
